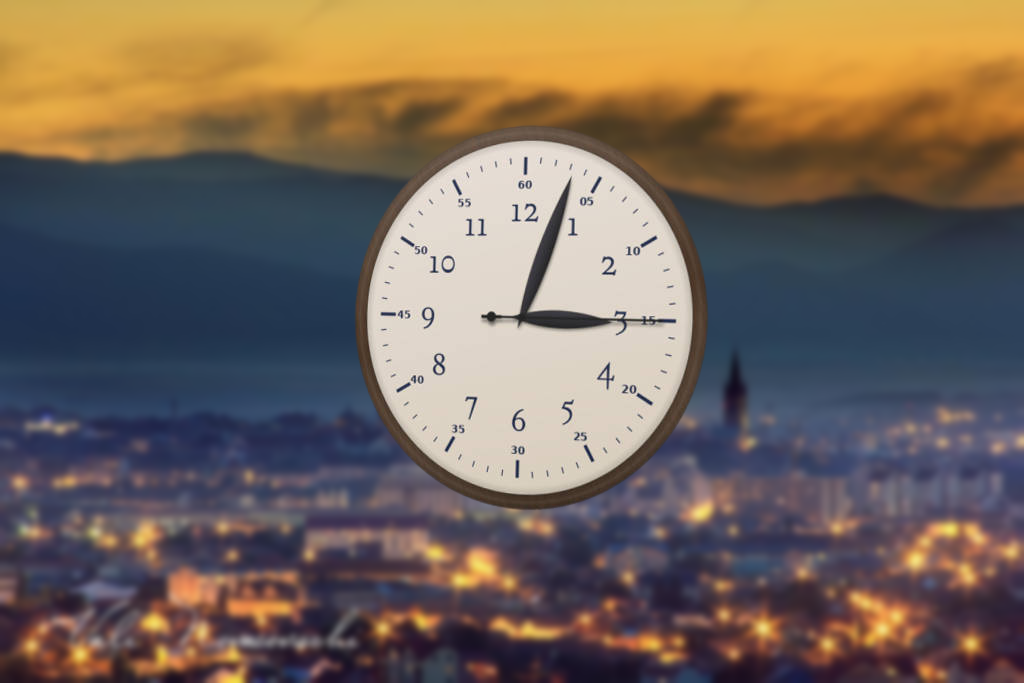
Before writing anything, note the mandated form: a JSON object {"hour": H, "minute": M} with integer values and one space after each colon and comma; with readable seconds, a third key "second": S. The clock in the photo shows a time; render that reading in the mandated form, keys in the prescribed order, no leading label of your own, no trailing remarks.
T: {"hour": 3, "minute": 3, "second": 15}
